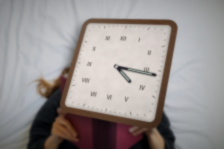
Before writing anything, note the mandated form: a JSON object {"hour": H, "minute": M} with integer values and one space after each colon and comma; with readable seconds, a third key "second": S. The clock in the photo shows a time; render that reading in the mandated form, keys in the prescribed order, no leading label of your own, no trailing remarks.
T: {"hour": 4, "minute": 16}
